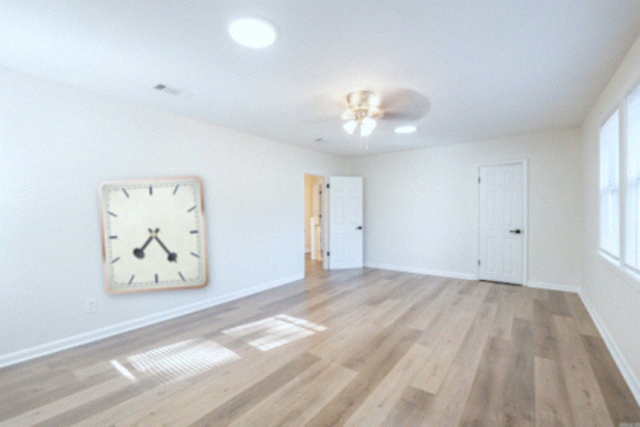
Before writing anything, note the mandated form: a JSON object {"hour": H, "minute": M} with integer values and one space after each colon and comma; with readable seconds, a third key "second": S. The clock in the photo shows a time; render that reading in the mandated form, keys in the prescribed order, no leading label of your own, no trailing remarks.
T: {"hour": 7, "minute": 24}
